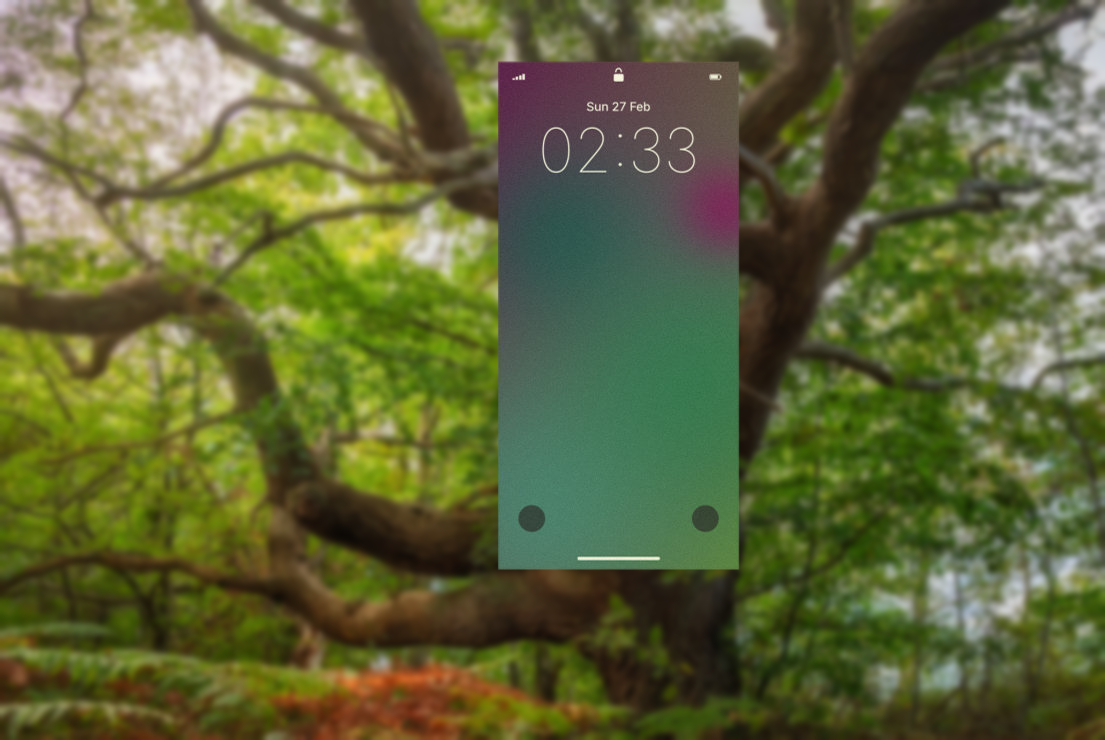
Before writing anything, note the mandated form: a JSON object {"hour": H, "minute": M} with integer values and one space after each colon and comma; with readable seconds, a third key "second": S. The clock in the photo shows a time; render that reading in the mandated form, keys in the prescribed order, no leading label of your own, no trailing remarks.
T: {"hour": 2, "minute": 33}
